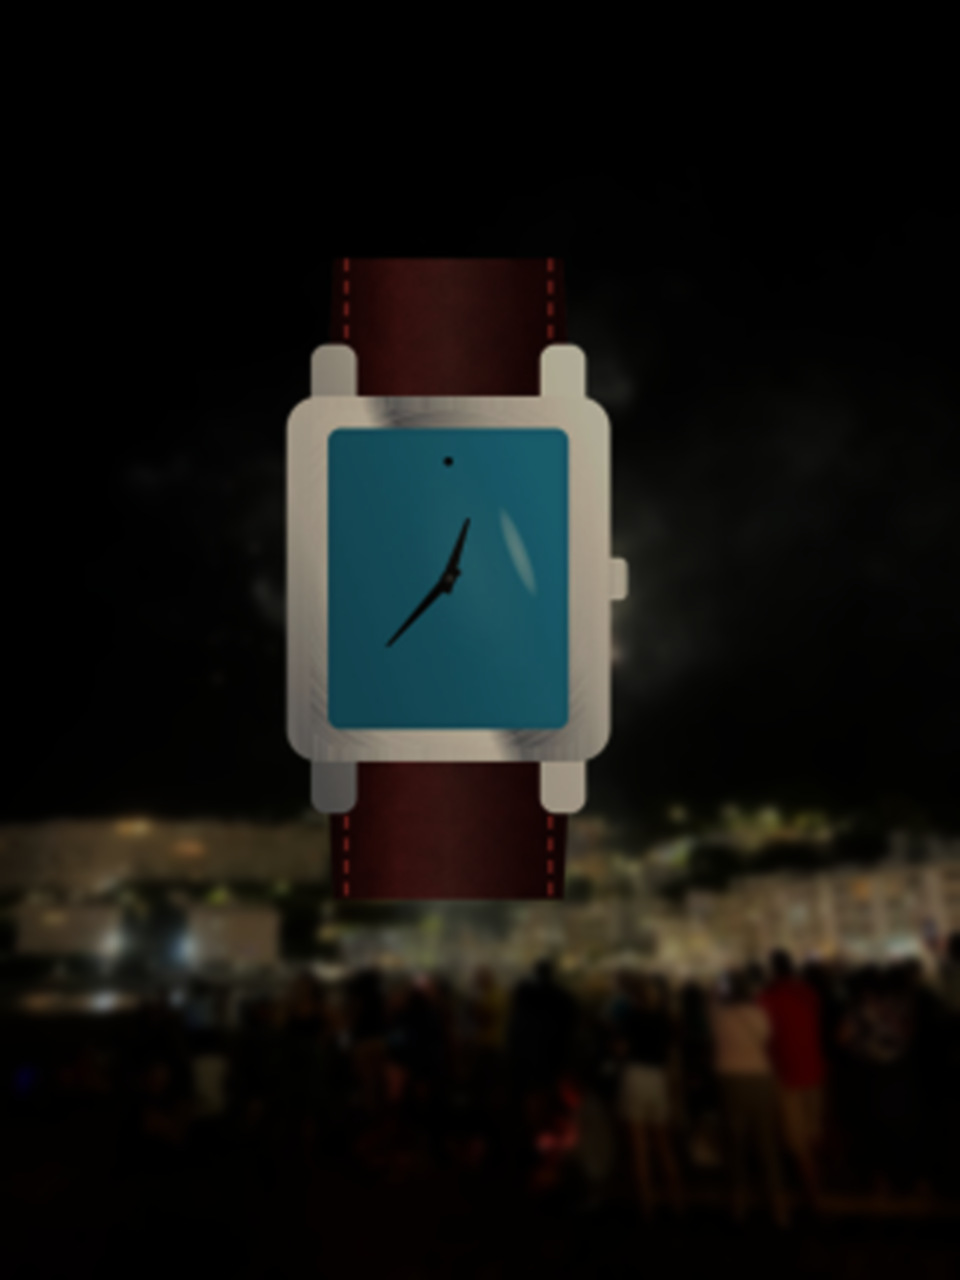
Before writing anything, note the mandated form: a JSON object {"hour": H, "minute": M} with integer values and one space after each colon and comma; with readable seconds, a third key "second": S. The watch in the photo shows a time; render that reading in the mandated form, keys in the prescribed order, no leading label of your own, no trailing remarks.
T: {"hour": 12, "minute": 37}
